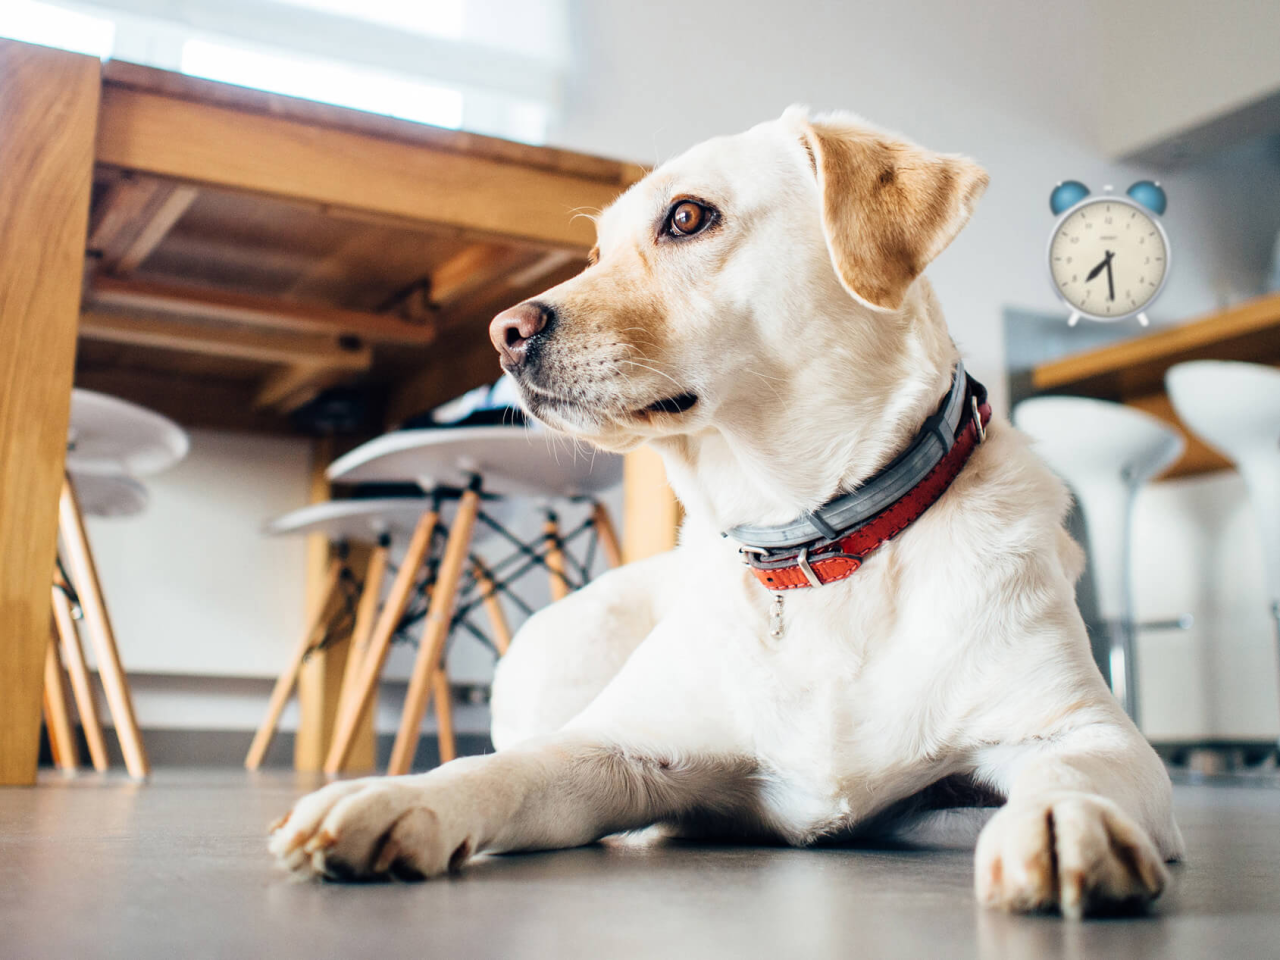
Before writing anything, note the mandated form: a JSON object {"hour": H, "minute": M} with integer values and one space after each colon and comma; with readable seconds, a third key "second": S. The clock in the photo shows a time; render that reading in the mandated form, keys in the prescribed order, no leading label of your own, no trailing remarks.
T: {"hour": 7, "minute": 29}
